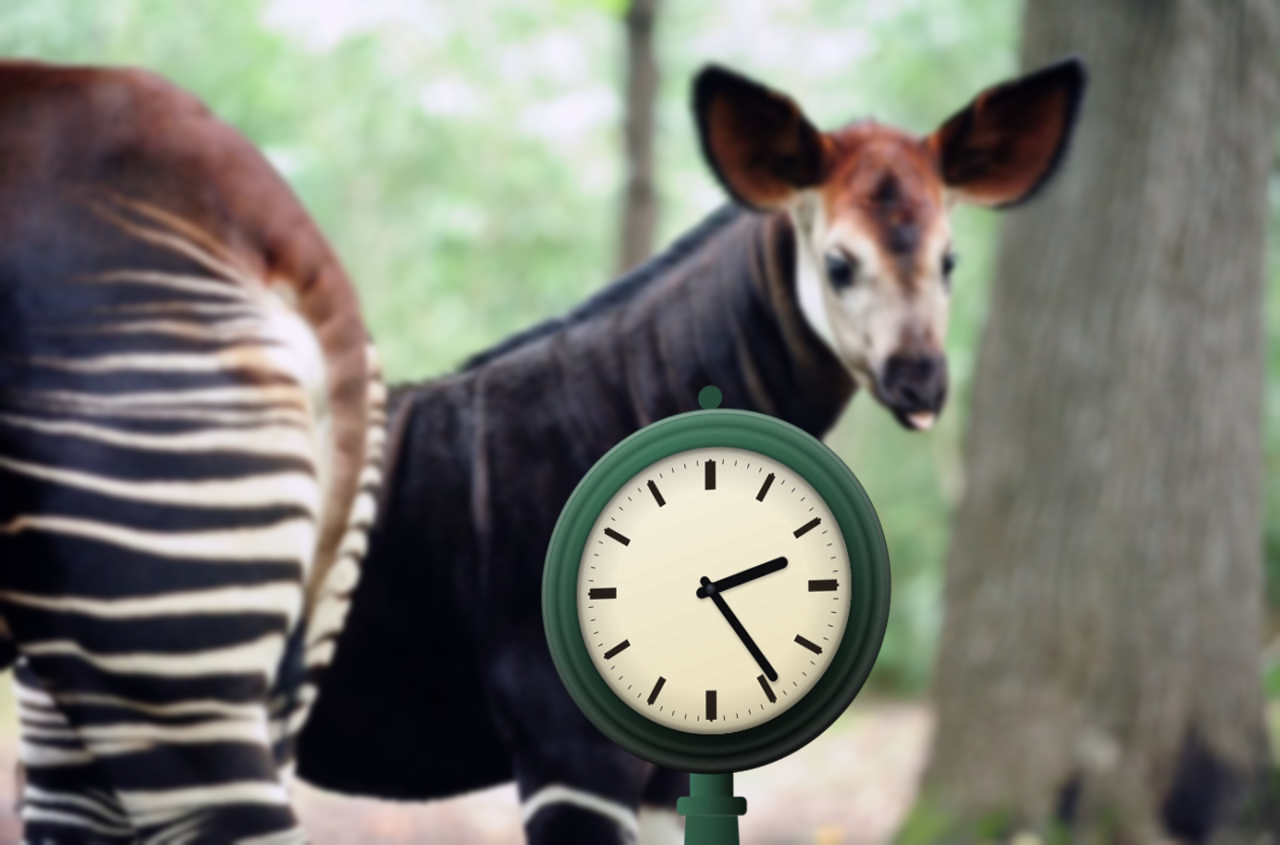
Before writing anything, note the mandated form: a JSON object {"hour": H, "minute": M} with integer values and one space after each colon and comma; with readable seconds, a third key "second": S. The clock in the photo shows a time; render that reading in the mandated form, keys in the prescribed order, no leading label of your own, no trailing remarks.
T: {"hour": 2, "minute": 24}
